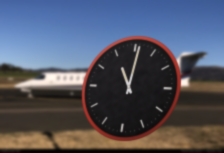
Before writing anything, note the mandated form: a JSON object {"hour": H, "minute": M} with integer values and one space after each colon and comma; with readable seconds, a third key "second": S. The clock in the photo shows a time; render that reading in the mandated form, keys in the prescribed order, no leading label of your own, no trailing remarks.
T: {"hour": 11, "minute": 1}
